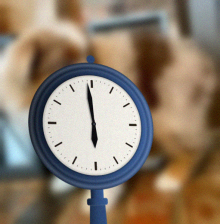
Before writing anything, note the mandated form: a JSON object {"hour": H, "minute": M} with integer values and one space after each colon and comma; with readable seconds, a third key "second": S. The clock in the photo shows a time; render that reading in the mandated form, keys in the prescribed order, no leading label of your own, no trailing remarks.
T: {"hour": 5, "minute": 59}
